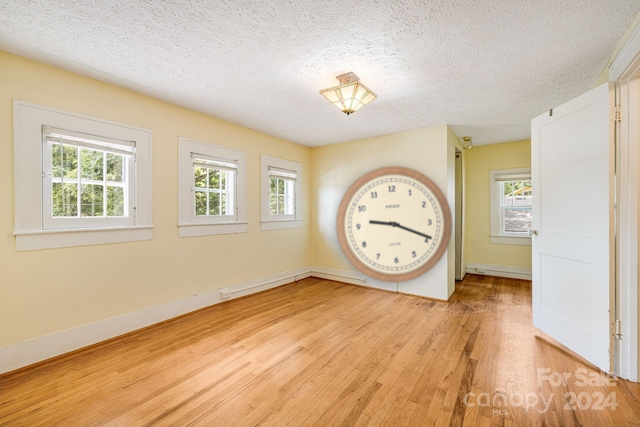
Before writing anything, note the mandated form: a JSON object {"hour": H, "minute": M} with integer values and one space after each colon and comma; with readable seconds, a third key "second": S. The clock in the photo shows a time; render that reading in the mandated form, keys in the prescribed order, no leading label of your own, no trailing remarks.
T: {"hour": 9, "minute": 19}
